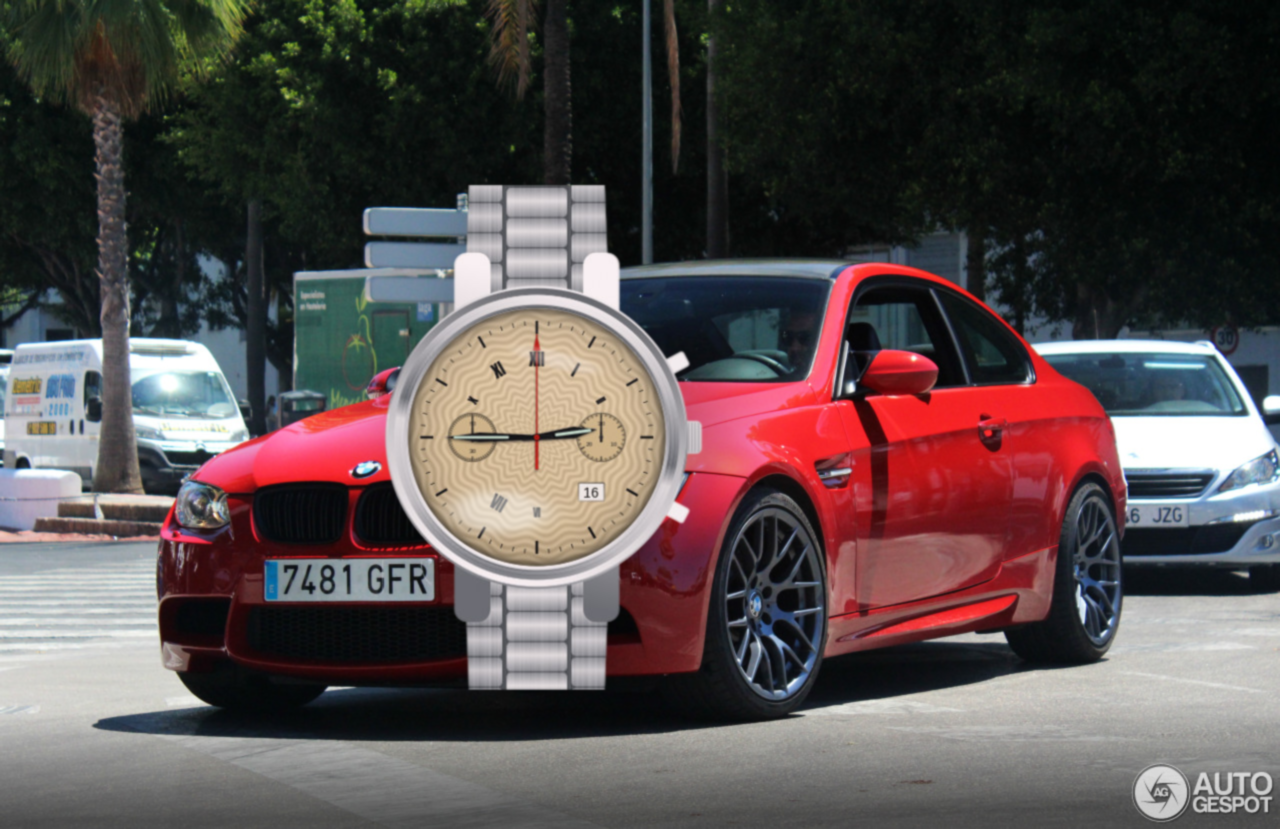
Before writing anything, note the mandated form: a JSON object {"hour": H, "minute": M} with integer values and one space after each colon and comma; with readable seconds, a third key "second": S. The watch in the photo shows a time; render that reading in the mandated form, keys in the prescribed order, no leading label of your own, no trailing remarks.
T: {"hour": 2, "minute": 45}
